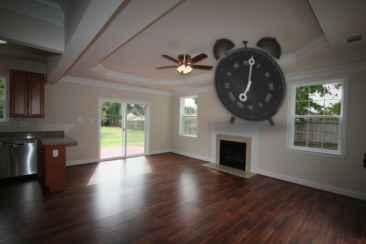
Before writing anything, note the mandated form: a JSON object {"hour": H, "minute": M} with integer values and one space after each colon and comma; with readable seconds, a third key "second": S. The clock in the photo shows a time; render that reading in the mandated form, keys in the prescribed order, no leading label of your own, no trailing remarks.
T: {"hour": 7, "minute": 2}
